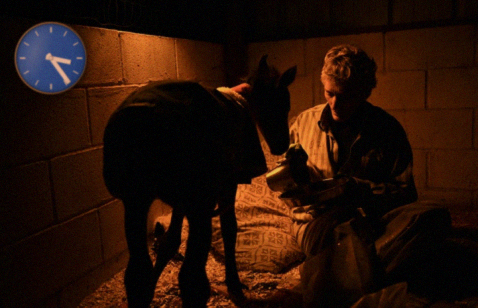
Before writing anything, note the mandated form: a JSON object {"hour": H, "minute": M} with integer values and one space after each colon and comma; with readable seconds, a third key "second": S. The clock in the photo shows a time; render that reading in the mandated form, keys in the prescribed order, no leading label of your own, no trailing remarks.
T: {"hour": 3, "minute": 24}
